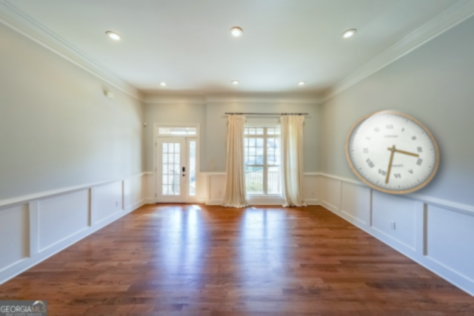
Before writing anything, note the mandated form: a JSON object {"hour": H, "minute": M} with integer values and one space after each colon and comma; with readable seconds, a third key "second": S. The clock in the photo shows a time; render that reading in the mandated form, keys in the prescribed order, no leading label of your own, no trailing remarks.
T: {"hour": 3, "minute": 33}
